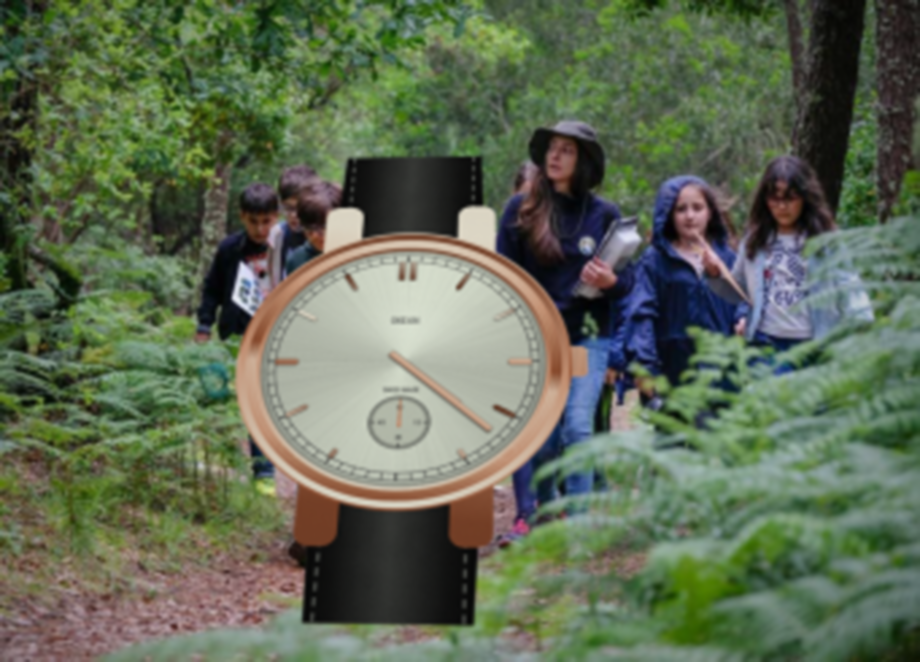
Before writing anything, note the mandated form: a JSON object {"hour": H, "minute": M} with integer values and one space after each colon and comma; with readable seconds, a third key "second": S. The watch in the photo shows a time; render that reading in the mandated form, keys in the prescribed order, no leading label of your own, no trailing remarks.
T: {"hour": 4, "minute": 22}
